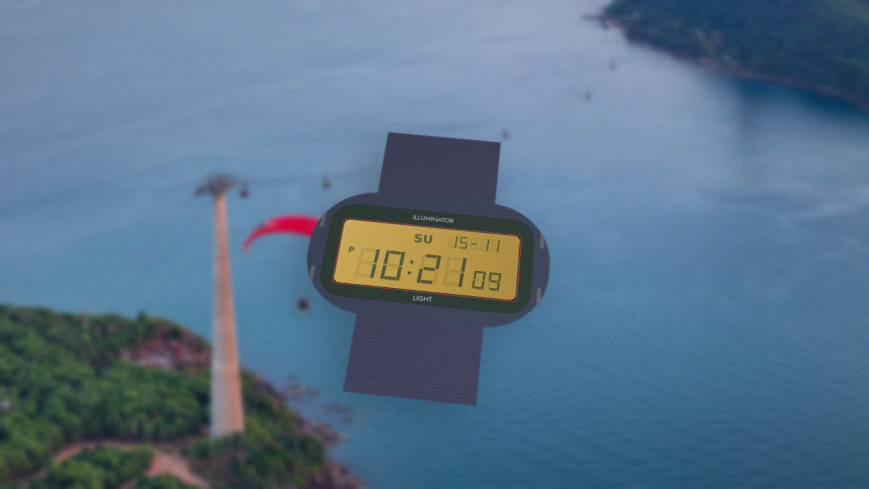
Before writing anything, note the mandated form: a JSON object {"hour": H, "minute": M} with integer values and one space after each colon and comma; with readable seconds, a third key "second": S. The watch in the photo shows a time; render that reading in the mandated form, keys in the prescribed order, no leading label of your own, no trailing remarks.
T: {"hour": 10, "minute": 21, "second": 9}
